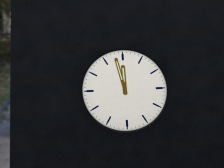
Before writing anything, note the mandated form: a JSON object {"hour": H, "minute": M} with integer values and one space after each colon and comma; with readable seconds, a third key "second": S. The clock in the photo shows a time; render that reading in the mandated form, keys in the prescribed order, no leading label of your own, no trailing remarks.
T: {"hour": 11, "minute": 58}
